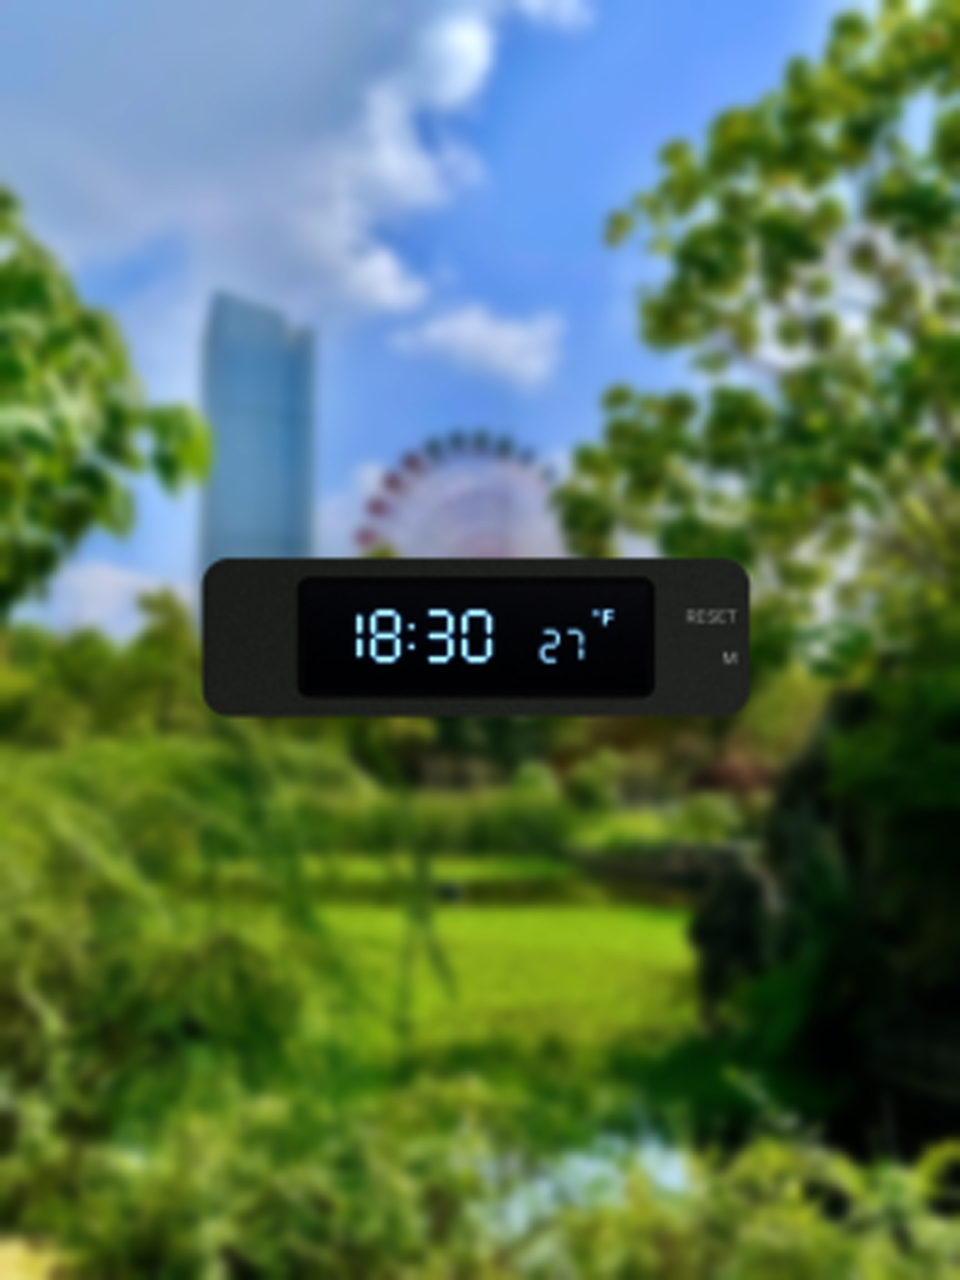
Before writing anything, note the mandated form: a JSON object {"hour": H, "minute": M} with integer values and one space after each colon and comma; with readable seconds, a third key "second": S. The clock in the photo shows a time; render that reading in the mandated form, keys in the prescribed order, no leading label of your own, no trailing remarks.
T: {"hour": 18, "minute": 30}
